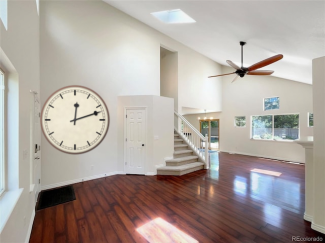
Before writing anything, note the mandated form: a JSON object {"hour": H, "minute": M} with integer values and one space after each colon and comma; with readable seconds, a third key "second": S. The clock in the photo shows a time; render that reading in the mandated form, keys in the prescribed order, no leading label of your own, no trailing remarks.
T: {"hour": 12, "minute": 12}
